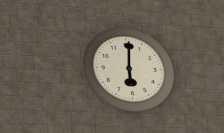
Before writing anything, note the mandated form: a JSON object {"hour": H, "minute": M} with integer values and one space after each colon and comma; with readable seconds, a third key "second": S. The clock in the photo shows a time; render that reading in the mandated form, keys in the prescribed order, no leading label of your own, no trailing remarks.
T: {"hour": 6, "minute": 1}
